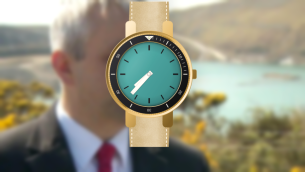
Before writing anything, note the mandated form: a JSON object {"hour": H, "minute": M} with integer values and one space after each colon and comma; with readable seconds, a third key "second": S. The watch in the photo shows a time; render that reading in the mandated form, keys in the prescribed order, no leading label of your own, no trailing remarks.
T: {"hour": 7, "minute": 37}
